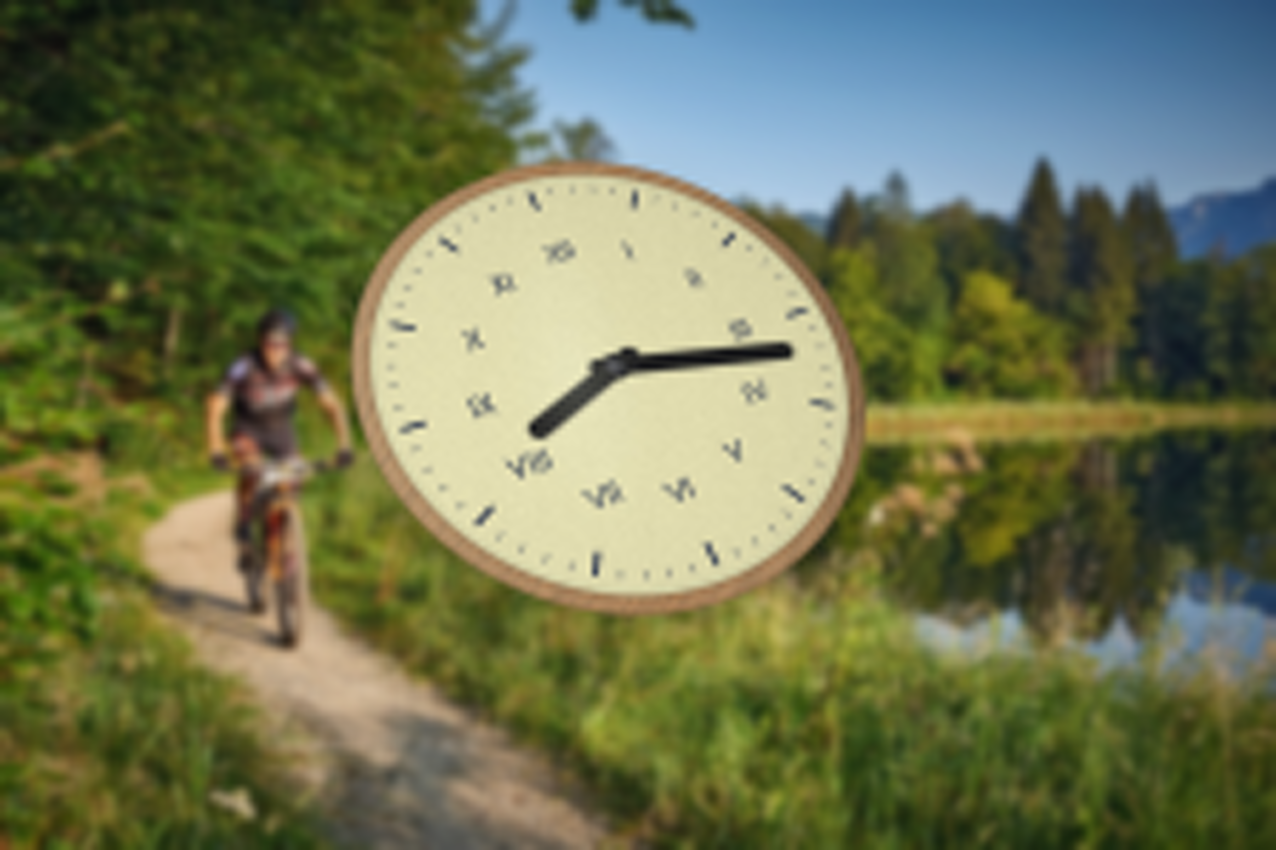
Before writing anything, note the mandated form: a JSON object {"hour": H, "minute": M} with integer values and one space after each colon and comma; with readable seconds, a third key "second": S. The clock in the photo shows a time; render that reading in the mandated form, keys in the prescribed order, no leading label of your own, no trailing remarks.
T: {"hour": 8, "minute": 17}
